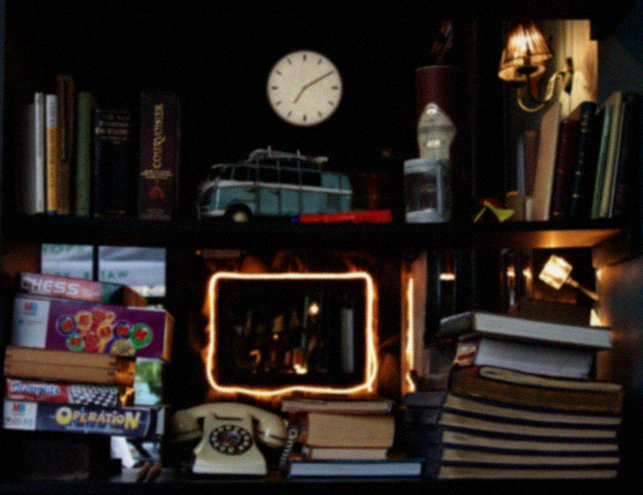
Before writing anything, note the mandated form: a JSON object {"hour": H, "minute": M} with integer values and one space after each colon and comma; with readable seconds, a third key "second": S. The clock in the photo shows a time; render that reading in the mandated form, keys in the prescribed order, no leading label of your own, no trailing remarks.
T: {"hour": 7, "minute": 10}
